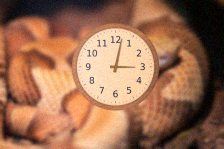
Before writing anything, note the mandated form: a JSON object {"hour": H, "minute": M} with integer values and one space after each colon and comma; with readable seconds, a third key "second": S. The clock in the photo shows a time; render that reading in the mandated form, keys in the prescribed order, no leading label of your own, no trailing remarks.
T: {"hour": 3, "minute": 2}
